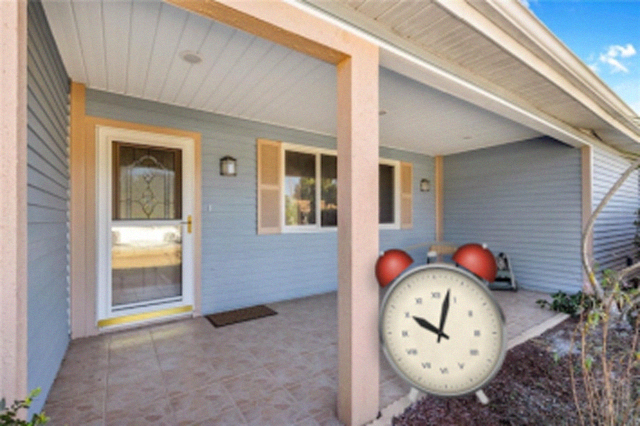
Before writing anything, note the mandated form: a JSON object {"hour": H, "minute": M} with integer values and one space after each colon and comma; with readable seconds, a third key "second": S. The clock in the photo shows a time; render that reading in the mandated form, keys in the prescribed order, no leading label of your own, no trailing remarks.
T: {"hour": 10, "minute": 3}
